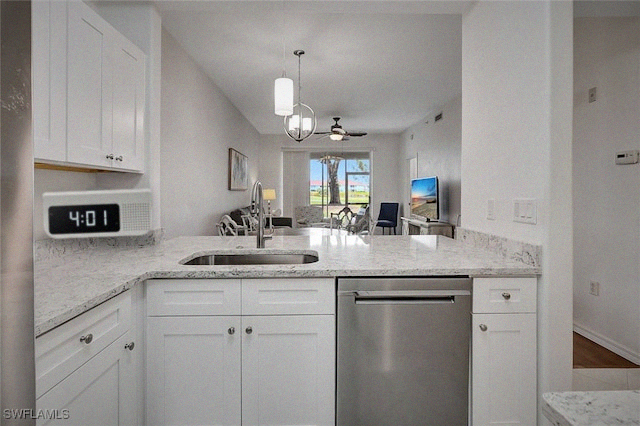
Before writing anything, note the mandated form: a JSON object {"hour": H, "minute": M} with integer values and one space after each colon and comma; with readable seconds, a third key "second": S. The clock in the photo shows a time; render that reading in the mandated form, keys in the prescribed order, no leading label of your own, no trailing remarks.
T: {"hour": 4, "minute": 1}
